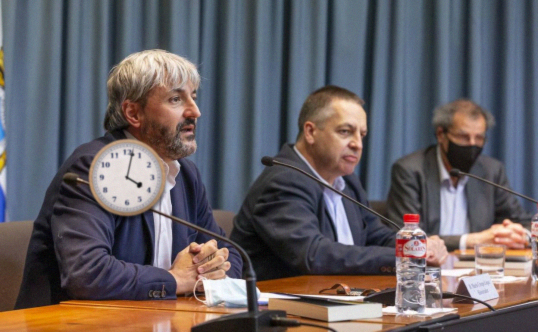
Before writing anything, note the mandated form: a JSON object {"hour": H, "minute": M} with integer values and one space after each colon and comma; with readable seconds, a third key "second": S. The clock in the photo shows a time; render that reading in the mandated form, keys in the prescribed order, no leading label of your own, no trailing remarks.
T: {"hour": 4, "minute": 2}
